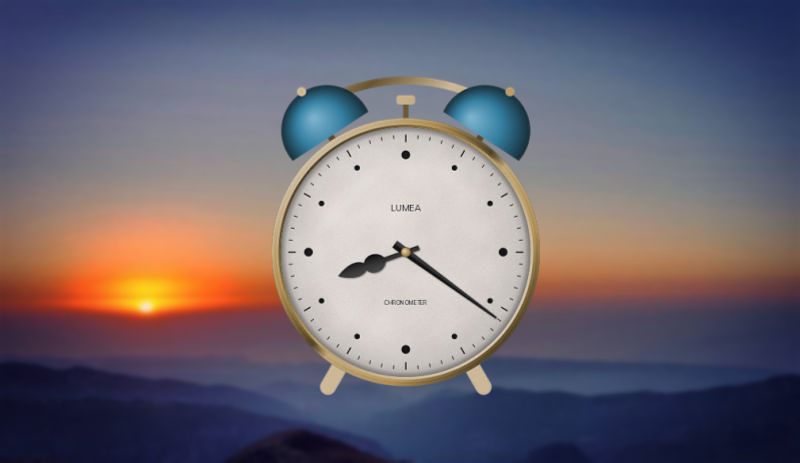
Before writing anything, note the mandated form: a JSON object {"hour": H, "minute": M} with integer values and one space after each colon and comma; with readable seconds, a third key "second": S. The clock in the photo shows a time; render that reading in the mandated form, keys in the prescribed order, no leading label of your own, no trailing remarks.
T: {"hour": 8, "minute": 21}
